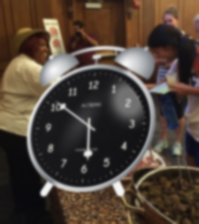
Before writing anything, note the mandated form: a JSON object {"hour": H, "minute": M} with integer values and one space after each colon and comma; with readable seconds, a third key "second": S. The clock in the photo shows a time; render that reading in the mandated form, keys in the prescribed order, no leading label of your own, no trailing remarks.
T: {"hour": 5, "minute": 51}
